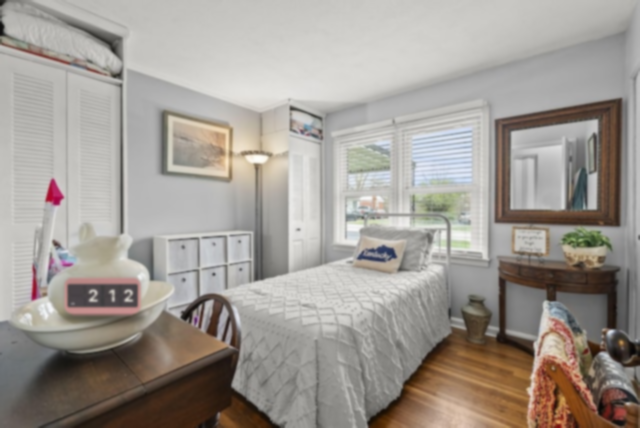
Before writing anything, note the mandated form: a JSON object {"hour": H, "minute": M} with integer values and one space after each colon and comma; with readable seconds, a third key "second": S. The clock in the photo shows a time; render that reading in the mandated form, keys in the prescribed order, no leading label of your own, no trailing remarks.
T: {"hour": 2, "minute": 12}
